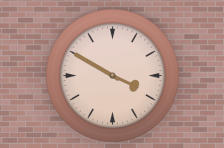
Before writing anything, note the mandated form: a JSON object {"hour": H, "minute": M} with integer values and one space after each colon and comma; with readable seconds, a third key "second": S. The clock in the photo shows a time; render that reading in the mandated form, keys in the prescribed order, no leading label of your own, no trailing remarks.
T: {"hour": 3, "minute": 50}
